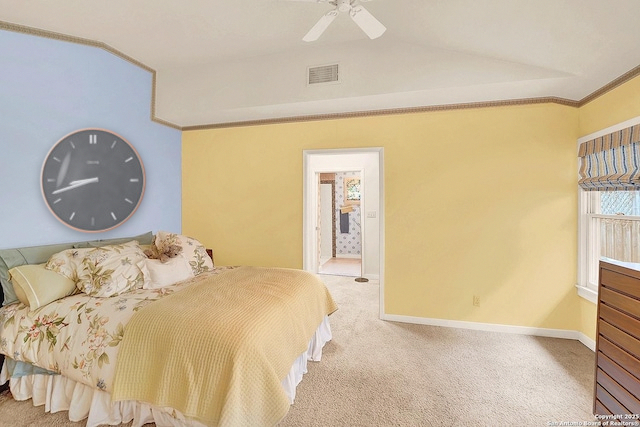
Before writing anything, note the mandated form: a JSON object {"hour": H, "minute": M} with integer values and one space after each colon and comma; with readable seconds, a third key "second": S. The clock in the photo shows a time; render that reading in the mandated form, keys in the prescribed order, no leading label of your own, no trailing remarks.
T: {"hour": 8, "minute": 42}
